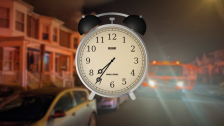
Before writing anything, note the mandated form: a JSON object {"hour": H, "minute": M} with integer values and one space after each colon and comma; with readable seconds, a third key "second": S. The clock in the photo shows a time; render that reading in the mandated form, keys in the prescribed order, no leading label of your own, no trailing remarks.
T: {"hour": 7, "minute": 36}
